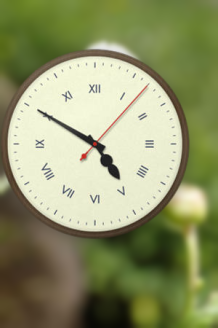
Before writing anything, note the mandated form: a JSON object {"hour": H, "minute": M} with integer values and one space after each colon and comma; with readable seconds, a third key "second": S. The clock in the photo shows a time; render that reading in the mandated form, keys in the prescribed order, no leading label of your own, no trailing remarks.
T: {"hour": 4, "minute": 50, "second": 7}
